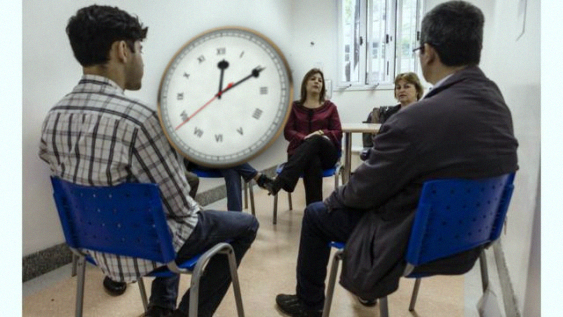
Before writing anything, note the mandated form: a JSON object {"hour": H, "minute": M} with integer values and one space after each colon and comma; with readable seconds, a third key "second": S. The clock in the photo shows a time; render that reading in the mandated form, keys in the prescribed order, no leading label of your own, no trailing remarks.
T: {"hour": 12, "minute": 10, "second": 39}
